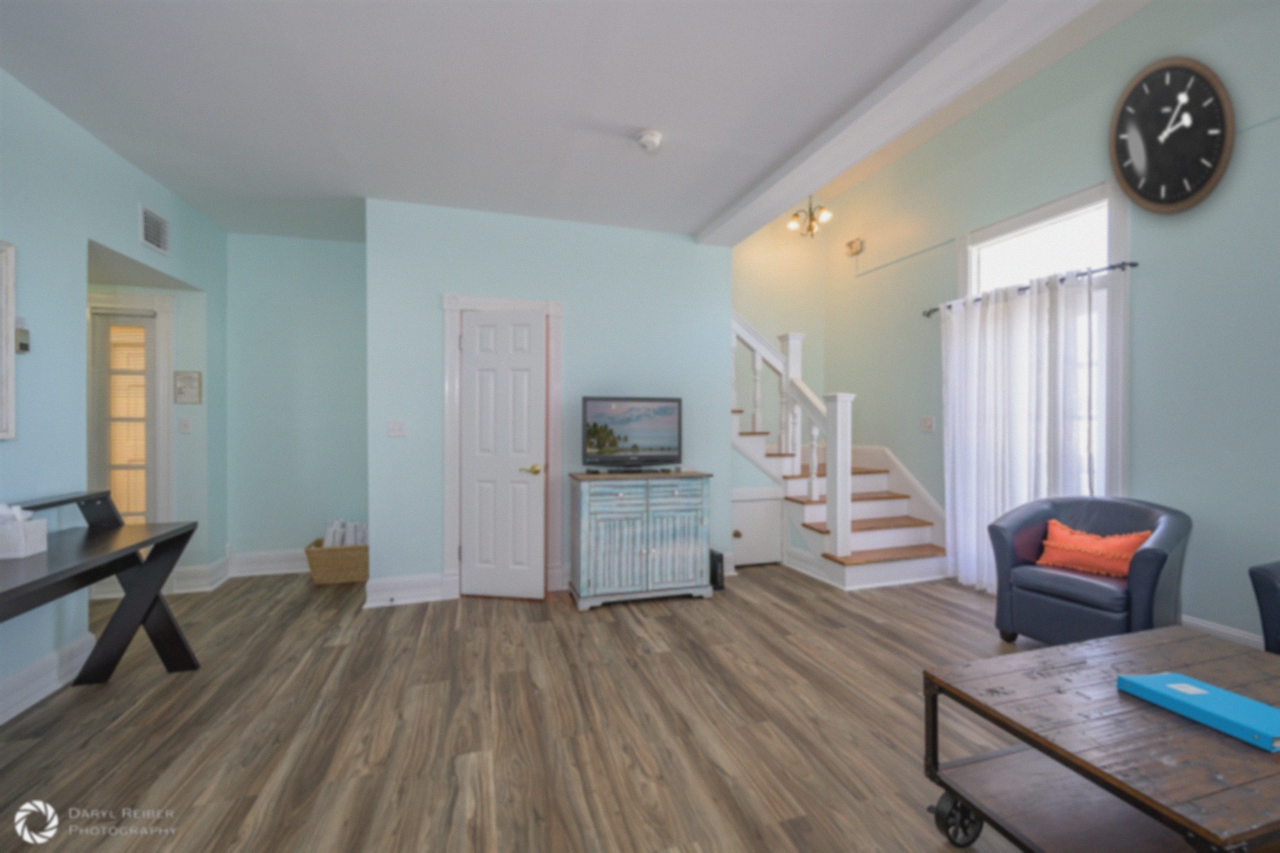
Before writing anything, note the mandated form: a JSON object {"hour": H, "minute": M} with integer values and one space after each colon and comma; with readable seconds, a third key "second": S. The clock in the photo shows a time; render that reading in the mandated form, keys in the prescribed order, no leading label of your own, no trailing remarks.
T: {"hour": 2, "minute": 5}
